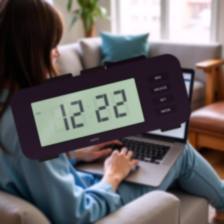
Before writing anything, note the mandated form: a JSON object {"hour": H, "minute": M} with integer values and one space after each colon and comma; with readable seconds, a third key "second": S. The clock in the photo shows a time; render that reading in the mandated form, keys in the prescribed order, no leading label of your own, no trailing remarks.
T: {"hour": 12, "minute": 22}
